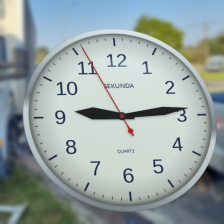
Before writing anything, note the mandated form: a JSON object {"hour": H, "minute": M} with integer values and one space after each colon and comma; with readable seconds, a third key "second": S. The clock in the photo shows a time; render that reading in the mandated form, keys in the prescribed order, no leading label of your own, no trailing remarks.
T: {"hour": 9, "minute": 13, "second": 56}
